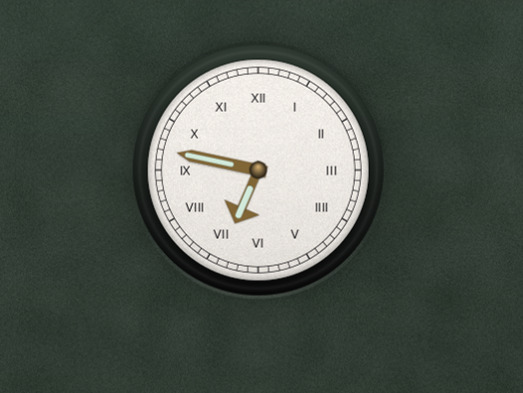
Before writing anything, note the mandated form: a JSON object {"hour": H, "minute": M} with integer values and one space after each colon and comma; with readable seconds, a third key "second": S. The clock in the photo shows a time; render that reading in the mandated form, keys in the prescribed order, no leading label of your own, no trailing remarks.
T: {"hour": 6, "minute": 47}
